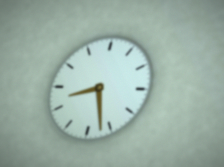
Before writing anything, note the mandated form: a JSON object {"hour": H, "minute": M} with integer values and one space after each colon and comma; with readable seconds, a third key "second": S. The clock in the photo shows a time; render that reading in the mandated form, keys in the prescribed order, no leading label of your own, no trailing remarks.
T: {"hour": 8, "minute": 27}
